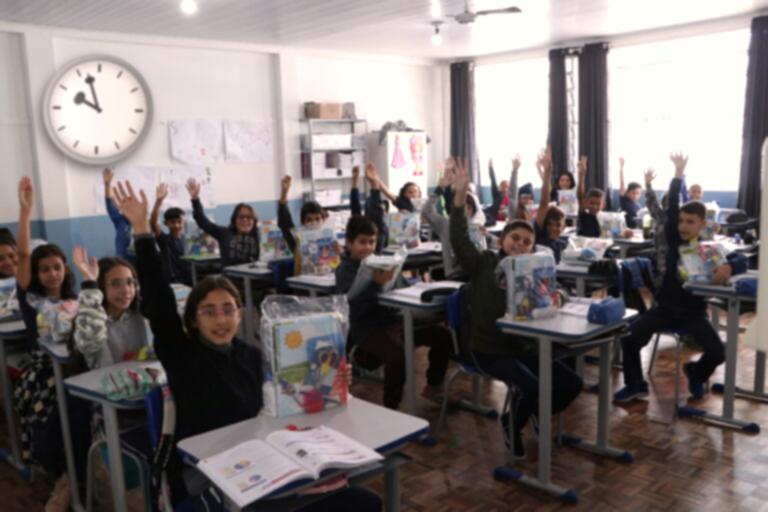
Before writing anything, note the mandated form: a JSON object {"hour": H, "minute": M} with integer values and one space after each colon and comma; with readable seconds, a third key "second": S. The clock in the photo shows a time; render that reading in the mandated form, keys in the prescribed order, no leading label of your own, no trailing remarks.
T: {"hour": 9, "minute": 57}
